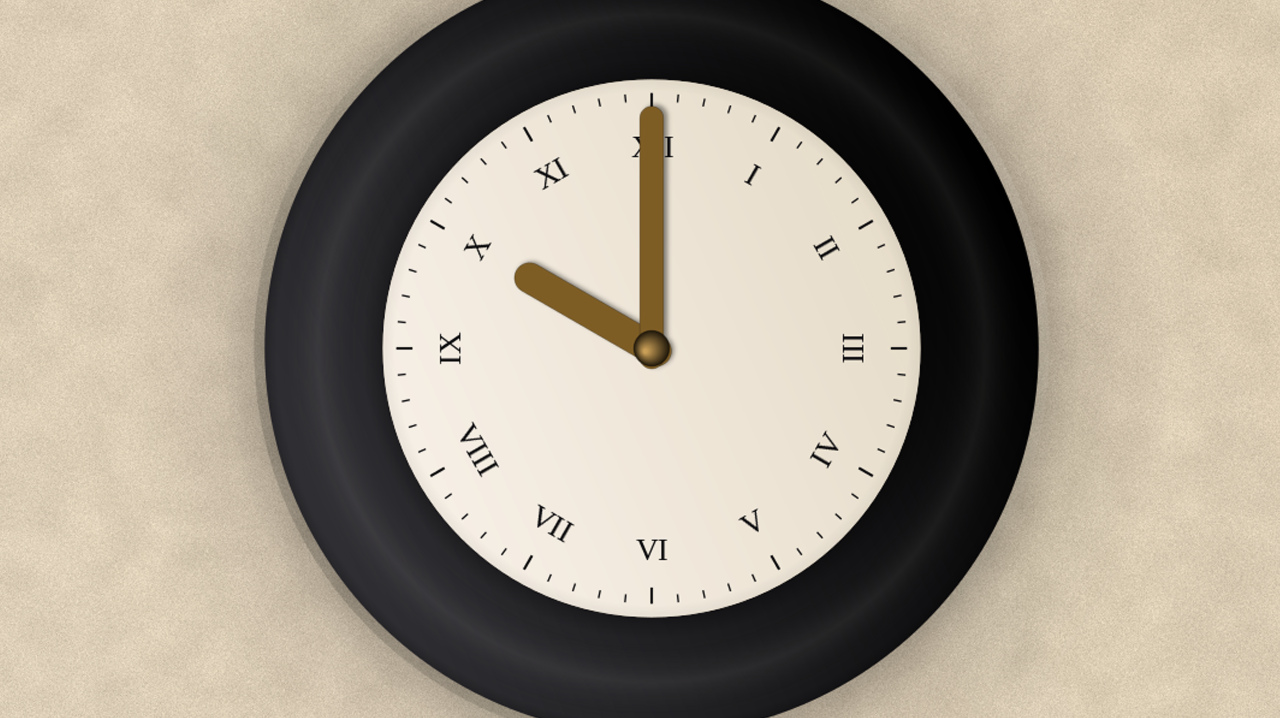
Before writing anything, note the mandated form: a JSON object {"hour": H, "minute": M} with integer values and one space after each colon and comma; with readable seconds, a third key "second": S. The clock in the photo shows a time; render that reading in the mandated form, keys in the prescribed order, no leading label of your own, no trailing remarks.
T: {"hour": 10, "minute": 0}
